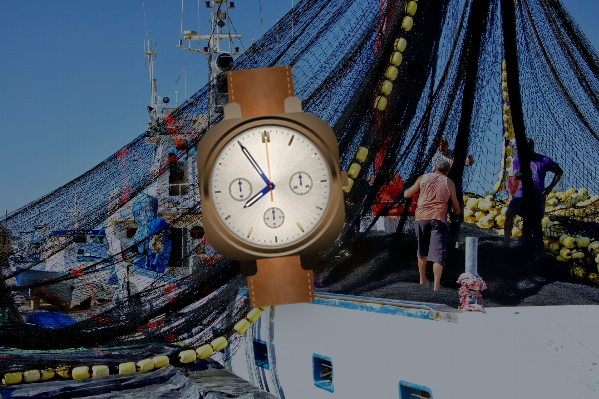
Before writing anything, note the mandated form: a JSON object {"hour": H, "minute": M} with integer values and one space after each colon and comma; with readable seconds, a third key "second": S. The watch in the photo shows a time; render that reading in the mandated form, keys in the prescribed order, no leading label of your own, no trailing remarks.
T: {"hour": 7, "minute": 55}
